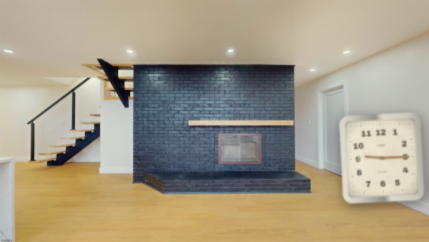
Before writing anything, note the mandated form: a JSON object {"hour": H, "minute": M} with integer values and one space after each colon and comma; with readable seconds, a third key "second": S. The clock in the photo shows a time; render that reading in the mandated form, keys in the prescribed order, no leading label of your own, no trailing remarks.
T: {"hour": 9, "minute": 15}
